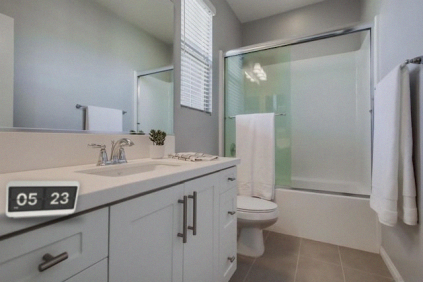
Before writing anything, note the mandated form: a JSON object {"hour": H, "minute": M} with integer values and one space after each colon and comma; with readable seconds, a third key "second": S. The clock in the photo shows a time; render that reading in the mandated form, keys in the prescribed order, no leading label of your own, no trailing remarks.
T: {"hour": 5, "minute": 23}
